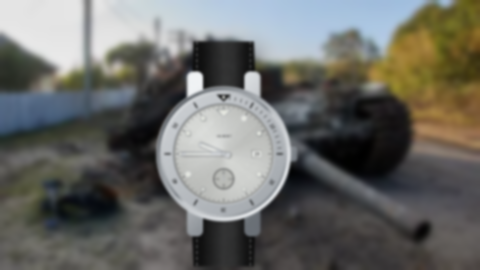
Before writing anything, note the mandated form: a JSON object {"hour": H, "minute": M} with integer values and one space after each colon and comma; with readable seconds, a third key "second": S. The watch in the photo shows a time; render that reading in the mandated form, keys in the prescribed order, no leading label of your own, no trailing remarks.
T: {"hour": 9, "minute": 45}
